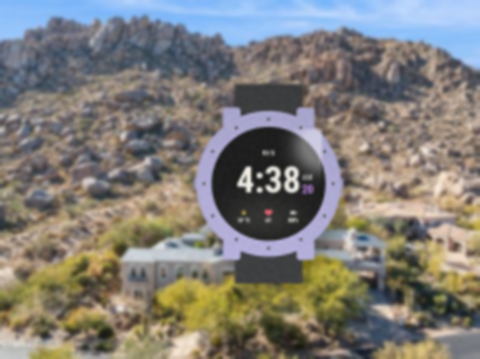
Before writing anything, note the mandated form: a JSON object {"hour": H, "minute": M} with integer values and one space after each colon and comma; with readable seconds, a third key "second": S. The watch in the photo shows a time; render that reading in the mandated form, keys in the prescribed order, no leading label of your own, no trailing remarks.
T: {"hour": 4, "minute": 38}
